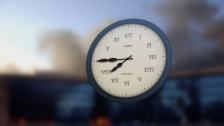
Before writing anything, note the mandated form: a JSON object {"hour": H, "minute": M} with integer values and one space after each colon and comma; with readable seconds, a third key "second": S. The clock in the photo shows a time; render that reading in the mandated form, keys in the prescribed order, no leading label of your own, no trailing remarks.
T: {"hour": 7, "minute": 45}
